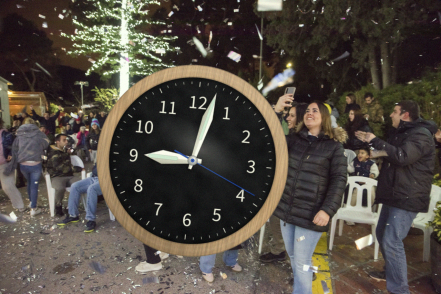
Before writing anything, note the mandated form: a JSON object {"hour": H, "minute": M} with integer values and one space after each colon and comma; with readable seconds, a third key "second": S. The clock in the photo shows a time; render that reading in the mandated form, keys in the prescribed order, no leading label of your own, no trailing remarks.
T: {"hour": 9, "minute": 2, "second": 19}
